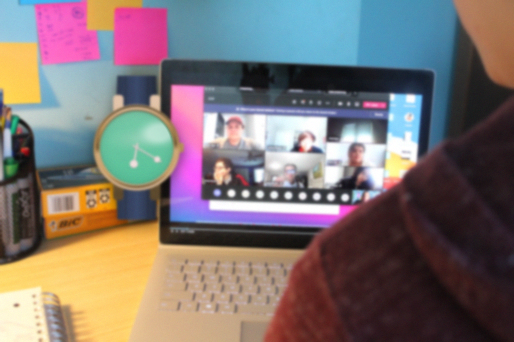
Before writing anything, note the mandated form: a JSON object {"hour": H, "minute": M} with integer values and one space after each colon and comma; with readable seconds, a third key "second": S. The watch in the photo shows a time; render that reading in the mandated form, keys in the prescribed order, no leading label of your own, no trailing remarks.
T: {"hour": 6, "minute": 20}
